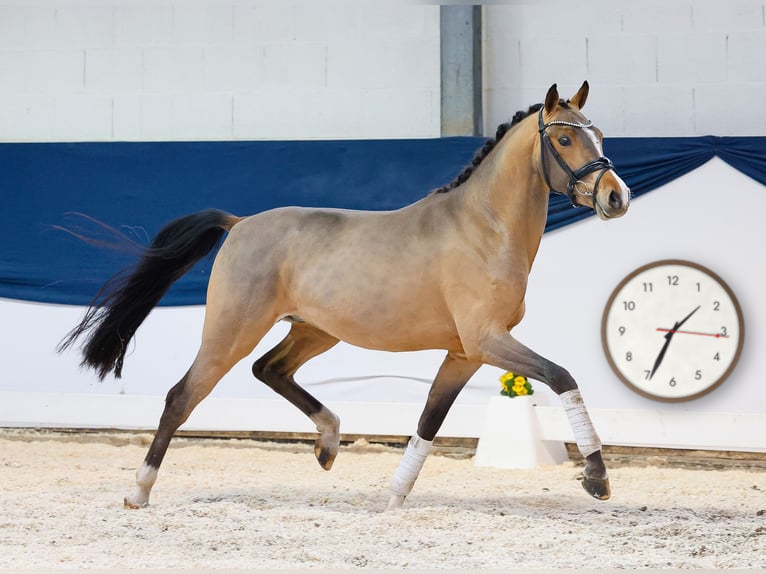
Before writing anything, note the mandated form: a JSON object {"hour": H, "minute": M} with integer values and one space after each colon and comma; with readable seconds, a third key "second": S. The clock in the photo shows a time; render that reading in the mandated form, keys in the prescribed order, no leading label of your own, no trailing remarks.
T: {"hour": 1, "minute": 34, "second": 16}
